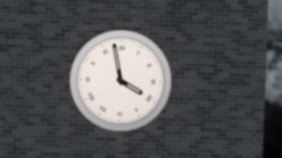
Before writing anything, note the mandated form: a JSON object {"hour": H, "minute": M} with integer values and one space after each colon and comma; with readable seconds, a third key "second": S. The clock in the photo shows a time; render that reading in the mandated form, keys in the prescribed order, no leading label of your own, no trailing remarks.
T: {"hour": 3, "minute": 58}
